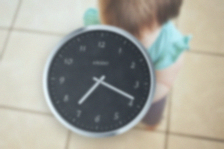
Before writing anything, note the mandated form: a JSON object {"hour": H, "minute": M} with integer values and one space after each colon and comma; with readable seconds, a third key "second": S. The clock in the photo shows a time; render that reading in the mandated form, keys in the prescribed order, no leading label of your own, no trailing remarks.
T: {"hour": 7, "minute": 19}
